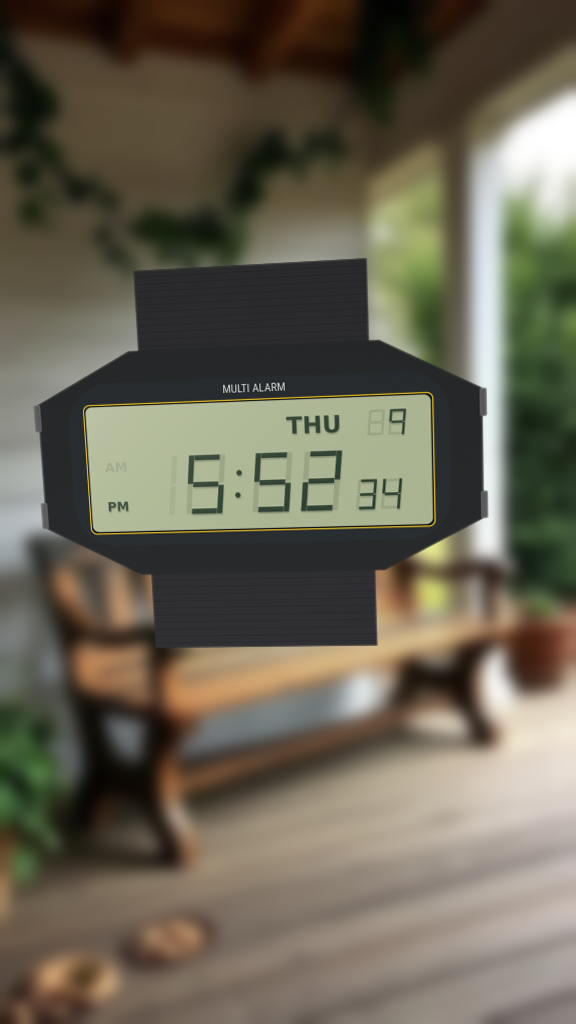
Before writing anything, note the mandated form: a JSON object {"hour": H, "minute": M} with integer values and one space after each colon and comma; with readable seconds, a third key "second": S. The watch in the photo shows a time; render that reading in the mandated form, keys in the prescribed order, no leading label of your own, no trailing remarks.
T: {"hour": 5, "minute": 52, "second": 34}
